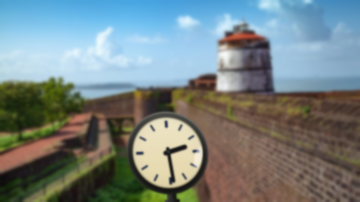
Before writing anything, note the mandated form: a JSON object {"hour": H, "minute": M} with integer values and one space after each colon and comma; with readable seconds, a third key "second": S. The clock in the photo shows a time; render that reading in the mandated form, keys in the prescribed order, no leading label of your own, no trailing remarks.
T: {"hour": 2, "minute": 29}
